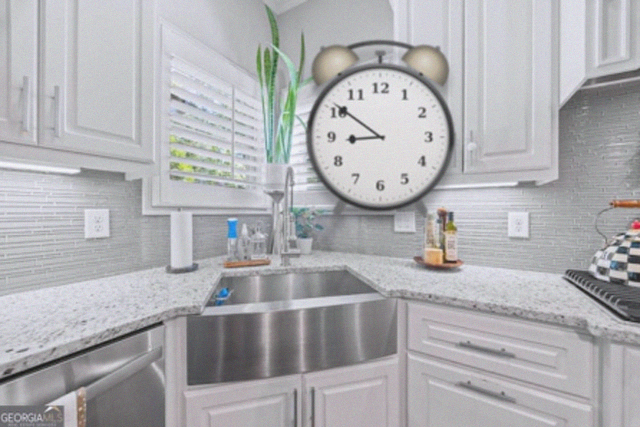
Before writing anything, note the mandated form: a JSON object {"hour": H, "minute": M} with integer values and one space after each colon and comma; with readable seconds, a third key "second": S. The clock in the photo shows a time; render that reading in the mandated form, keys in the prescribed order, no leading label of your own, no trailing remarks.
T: {"hour": 8, "minute": 51}
